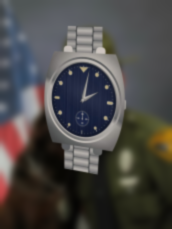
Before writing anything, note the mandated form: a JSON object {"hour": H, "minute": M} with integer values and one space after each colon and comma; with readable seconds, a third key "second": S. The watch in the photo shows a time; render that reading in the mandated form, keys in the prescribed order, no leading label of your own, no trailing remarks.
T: {"hour": 2, "minute": 2}
